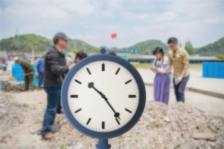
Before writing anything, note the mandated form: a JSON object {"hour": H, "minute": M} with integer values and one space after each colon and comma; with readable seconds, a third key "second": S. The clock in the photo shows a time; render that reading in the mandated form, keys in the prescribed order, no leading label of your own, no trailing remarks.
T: {"hour": 10, "minute": 24}
